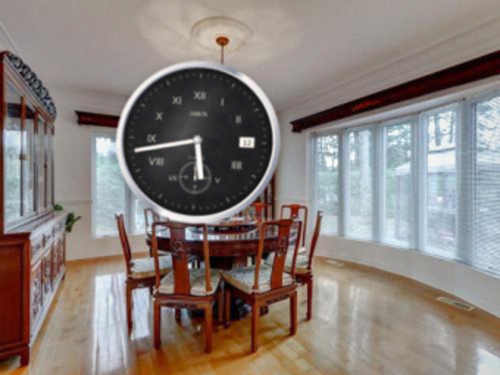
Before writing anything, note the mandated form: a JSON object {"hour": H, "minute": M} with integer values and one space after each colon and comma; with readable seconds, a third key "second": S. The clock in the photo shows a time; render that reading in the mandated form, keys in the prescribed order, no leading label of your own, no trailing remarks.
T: {"hour": 5, "minute": 43}
